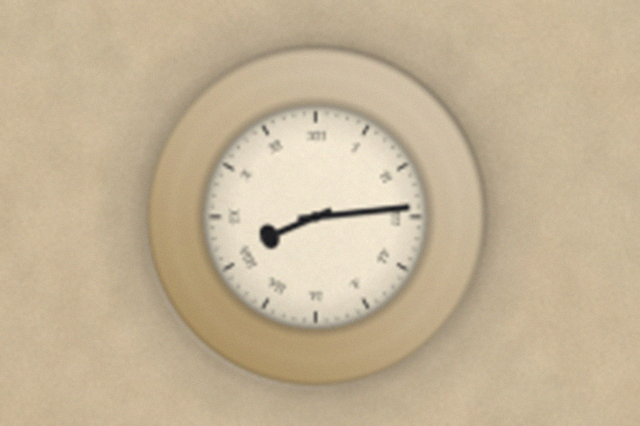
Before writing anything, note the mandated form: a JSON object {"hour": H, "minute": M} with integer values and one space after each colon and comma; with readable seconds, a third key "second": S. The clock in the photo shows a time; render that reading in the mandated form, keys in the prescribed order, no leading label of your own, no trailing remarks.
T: {"hour": 8, "minute": 14}
